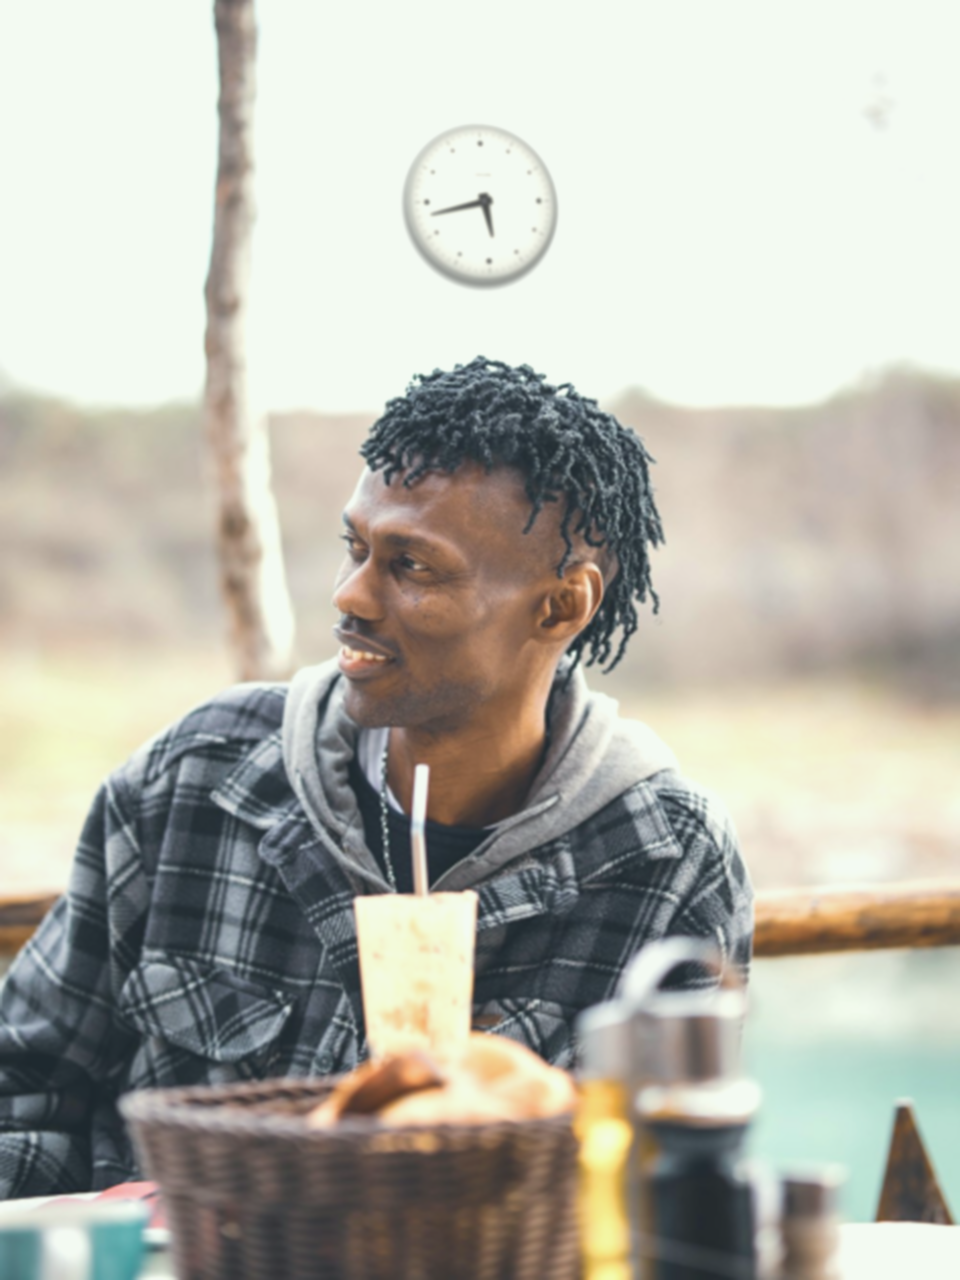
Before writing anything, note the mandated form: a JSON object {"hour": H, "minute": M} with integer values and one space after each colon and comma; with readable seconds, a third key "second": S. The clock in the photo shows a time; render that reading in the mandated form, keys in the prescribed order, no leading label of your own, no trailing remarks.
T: {"hour": 5, "minute": 43}
